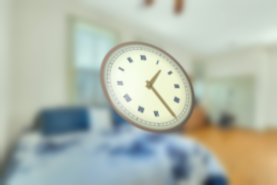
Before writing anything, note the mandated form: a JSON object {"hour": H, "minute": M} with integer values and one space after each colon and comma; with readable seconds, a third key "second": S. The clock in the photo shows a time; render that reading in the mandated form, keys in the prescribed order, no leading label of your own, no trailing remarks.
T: {"hour": 1, "minute": 25}
